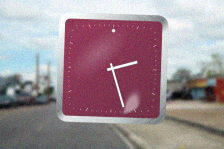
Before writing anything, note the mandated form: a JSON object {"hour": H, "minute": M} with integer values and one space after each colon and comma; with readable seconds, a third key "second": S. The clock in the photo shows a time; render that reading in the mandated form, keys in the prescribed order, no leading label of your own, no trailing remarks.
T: {"hour": 2, "minute": 27}
